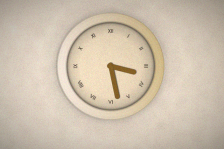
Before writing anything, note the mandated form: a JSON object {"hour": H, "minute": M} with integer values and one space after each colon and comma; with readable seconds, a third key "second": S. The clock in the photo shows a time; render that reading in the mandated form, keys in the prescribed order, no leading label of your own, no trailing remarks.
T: {"hour": 3, "minute": 28}
